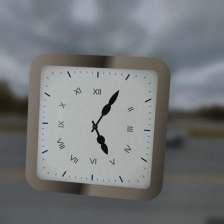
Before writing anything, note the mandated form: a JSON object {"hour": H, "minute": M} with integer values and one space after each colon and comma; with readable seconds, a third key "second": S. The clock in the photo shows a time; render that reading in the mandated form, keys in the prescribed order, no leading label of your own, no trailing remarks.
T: {"hour": 5, "minute": 5}
